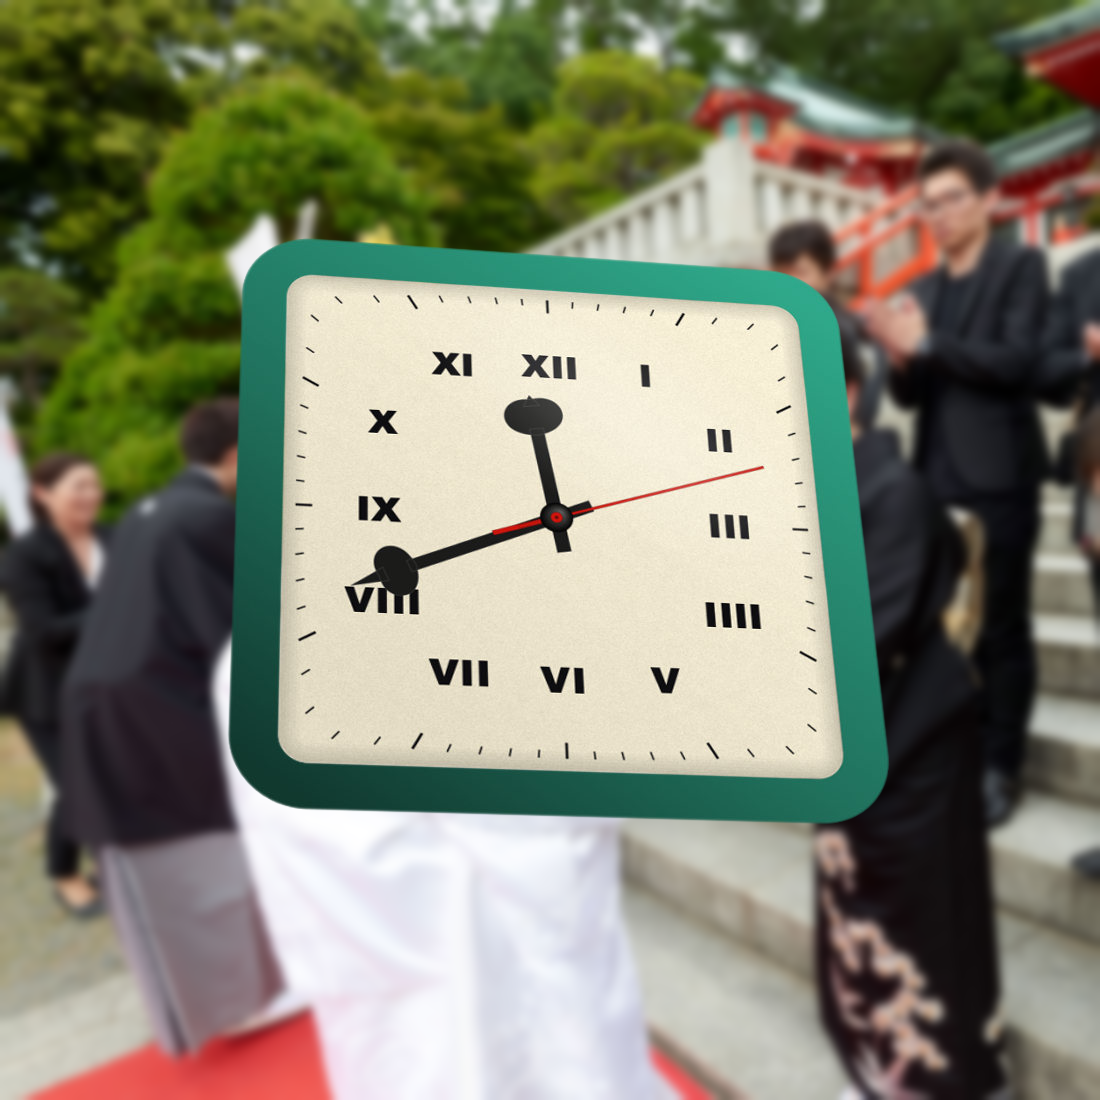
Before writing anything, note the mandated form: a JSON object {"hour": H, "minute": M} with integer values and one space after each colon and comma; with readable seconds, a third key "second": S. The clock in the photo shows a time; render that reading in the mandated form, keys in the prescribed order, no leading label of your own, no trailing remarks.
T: {"hour": 11, "minute": 41, "second": 12}
